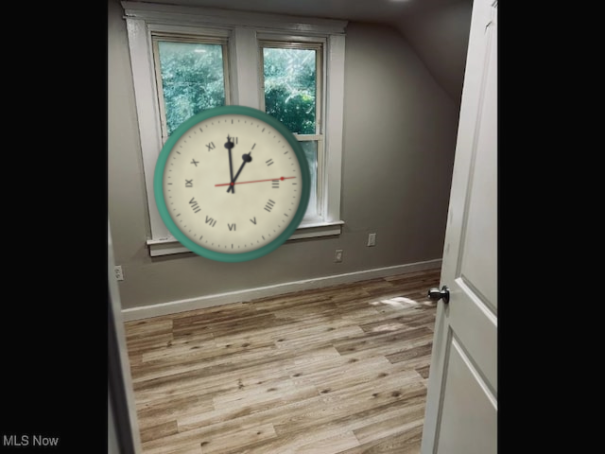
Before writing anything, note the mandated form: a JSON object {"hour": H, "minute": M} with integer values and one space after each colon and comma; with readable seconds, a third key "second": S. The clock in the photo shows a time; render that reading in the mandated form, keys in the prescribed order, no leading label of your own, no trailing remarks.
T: {"hour": 12, "minute": 59, "second": 14}
